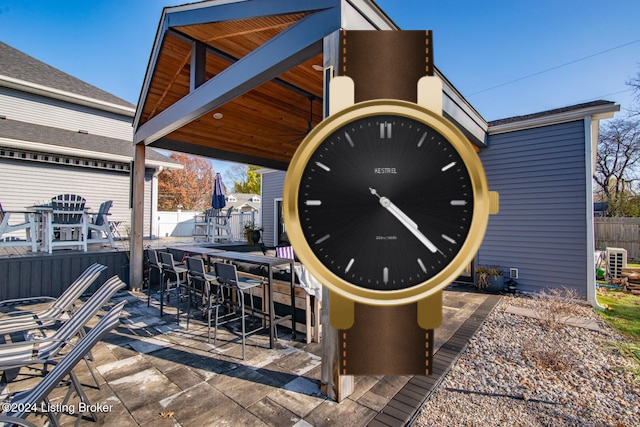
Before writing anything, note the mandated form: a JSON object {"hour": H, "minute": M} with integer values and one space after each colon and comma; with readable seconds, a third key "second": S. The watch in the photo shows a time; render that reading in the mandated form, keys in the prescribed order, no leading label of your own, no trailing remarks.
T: {"hour": 4, "minute": 22, "second": 22}
